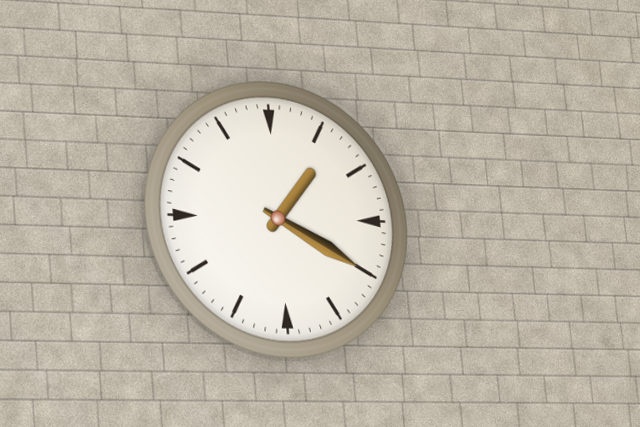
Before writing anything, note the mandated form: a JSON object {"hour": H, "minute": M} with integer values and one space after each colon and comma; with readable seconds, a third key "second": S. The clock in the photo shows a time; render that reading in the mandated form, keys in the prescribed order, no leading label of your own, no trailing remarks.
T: {"hour": 1, "minute": 20}
